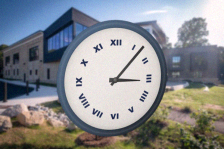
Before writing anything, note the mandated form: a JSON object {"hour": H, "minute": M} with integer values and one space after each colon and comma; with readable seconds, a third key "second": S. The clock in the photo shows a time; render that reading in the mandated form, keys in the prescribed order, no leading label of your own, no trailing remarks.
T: {"hour": 3, "minute": 7}
